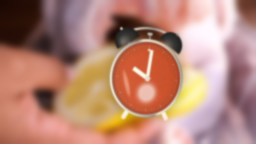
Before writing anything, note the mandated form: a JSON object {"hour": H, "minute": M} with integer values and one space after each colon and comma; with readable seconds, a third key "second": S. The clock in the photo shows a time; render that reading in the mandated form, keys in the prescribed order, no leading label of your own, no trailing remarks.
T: {"hour": 10, "minute": 1}
